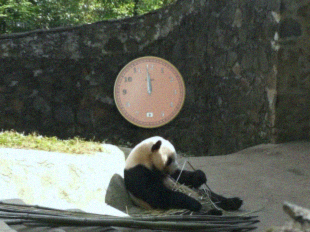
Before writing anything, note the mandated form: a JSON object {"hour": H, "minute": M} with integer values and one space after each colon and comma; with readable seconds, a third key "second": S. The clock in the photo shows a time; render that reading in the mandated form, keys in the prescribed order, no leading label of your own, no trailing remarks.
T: {"hour": 11, "minute": 59}
